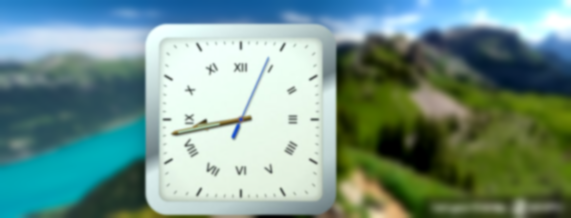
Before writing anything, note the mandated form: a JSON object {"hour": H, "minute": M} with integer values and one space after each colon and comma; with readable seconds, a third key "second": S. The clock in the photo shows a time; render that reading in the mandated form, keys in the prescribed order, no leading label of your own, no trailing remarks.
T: {"hour": 8, "minute": 43, "second": 4}
